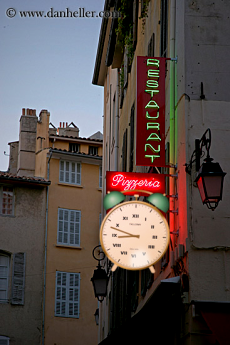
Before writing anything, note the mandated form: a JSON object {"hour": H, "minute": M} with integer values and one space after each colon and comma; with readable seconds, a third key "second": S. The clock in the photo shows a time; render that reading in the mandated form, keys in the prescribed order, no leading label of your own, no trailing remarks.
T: {"hour": 8, "minute": 48}
